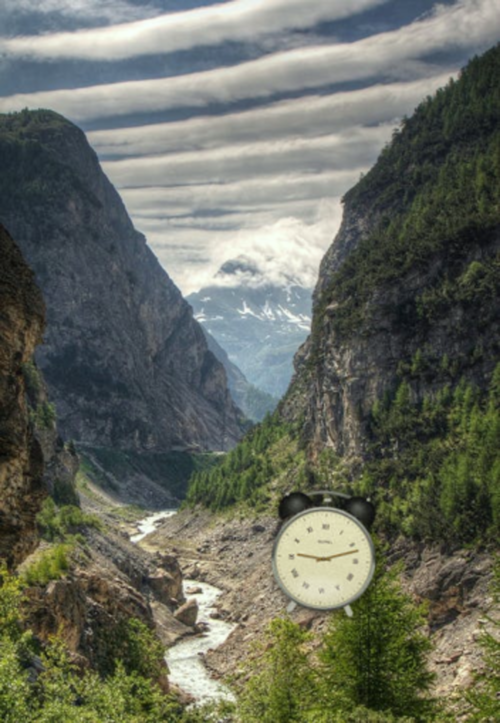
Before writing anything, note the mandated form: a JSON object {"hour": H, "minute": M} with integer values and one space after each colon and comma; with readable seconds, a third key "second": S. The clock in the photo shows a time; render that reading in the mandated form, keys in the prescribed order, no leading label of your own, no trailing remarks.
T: {"hour": 9, "minute": 12}
